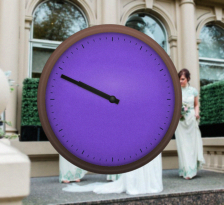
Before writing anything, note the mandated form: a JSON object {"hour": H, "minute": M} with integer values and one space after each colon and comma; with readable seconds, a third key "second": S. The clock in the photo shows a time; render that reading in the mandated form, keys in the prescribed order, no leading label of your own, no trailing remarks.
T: {"hour": 9, "minute": 49}
